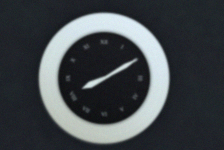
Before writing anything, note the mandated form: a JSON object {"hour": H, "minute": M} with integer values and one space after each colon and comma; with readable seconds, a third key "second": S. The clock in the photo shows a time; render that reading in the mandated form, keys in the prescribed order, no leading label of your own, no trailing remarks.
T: {"hour": 8, "minute": 10}
